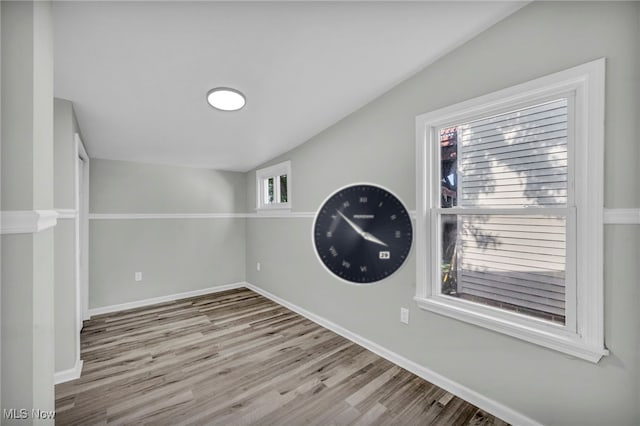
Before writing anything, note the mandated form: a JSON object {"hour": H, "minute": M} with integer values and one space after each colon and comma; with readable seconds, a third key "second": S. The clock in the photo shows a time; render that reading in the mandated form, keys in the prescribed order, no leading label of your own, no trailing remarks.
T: {"hour": 3, "minute": 52}
